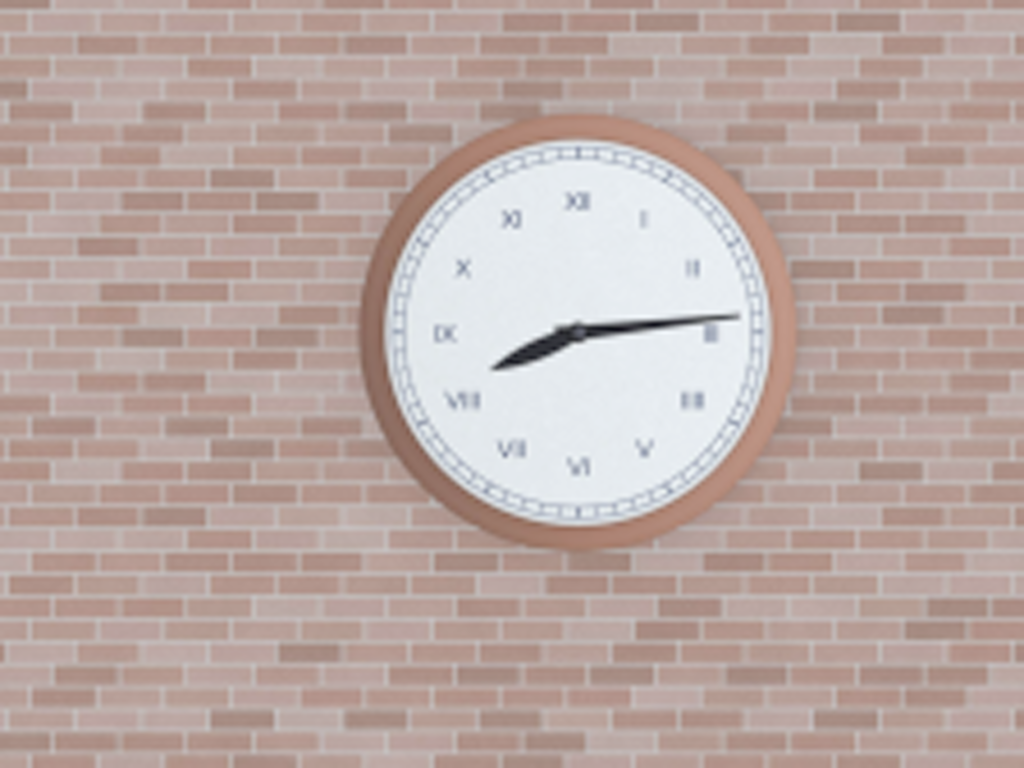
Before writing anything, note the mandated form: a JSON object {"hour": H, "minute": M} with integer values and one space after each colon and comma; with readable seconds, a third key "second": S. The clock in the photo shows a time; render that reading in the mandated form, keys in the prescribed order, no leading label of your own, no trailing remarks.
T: {"hour": 8, "minute": 14}
